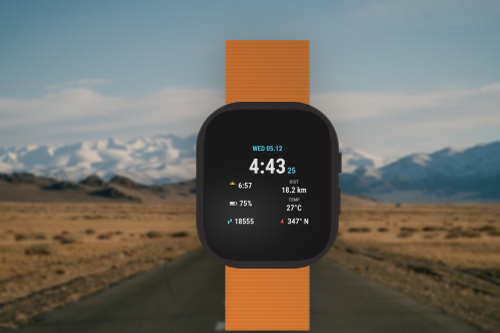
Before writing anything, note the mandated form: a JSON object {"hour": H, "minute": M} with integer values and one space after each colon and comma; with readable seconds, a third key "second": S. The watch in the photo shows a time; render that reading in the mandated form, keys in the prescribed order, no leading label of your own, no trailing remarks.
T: {"hour": 4, "minute": 43, "second": 25}
